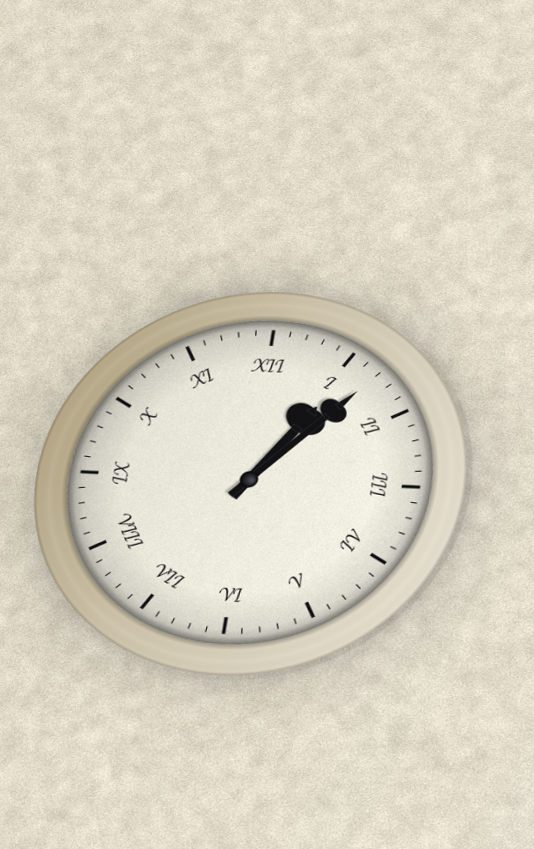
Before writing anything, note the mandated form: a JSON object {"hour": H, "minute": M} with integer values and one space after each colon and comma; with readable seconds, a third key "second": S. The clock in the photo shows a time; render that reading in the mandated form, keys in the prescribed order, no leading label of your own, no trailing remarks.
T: {"hour": 1, "minute": 7}
